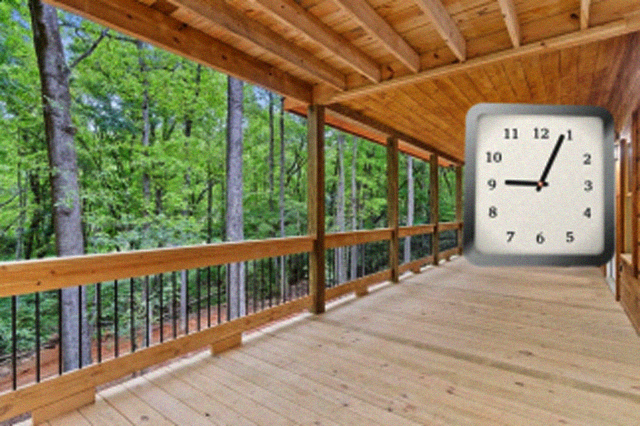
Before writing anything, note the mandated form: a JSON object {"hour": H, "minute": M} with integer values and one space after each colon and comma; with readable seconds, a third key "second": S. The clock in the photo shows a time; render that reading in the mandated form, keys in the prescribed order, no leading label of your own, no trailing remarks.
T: {"hour": 9, "minute": 4}
